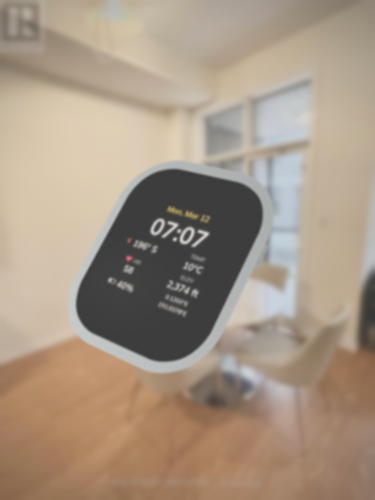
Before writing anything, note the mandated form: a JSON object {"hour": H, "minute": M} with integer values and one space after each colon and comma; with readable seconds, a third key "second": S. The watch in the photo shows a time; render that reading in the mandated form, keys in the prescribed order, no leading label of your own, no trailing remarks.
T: {"hour": 7, "minute": 7}
